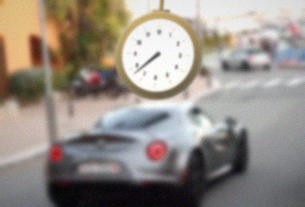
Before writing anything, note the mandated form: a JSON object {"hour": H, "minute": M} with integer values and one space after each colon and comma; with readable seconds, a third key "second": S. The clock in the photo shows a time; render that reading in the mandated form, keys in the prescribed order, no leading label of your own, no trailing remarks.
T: {"hour": 7, "minute": 38}
